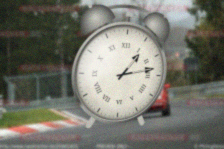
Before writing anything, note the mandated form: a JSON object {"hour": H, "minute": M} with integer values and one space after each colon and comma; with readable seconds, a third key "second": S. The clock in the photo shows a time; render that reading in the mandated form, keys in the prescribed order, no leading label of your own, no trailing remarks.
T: {"hour": 1, "minute": 13}
